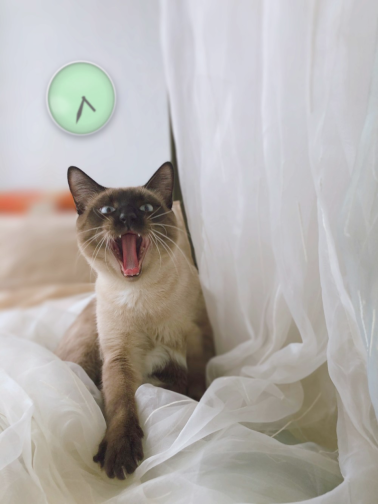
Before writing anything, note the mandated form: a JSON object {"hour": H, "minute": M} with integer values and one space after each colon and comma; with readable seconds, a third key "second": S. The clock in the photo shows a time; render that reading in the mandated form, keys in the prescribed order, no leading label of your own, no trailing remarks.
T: {"hour": 4, "minute": 33}
